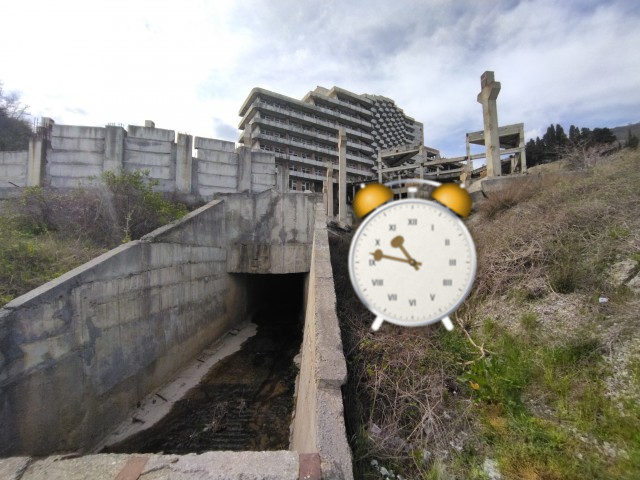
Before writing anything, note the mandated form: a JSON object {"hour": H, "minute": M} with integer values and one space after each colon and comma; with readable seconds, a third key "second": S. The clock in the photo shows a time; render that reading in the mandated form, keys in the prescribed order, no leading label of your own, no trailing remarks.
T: {"hour": 10, "minute": 47}
